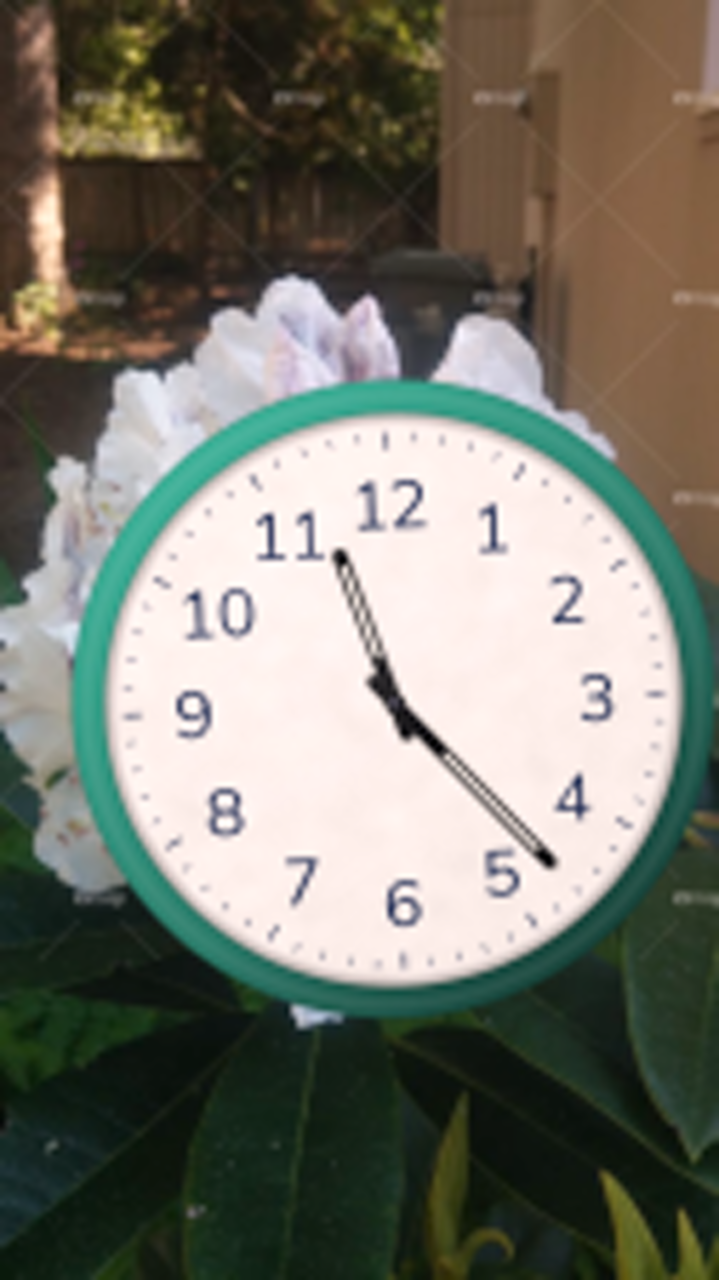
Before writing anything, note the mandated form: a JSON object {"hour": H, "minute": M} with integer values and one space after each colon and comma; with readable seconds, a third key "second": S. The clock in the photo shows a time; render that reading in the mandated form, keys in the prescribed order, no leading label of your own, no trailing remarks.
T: {"hour": 11, "minute": 23}
